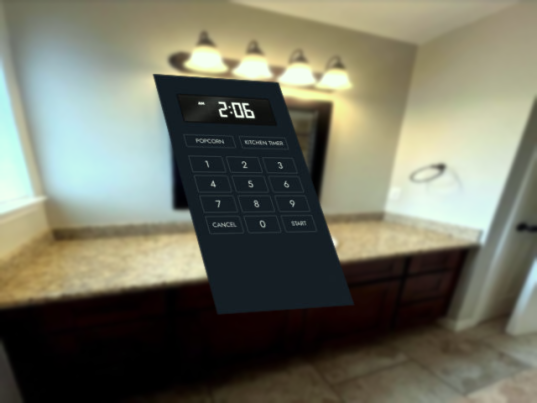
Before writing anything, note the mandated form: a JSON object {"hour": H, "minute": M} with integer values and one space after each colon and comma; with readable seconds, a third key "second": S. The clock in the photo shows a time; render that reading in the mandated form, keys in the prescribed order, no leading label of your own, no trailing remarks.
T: {"hour": 2, "minute": 6}
